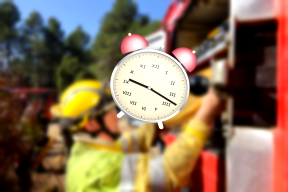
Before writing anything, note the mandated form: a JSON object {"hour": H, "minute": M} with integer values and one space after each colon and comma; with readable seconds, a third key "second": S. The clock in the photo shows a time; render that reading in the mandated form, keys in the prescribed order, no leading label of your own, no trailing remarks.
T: {"hour": 9, "minute": 18}
